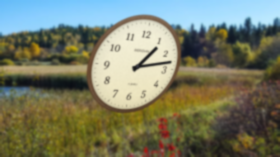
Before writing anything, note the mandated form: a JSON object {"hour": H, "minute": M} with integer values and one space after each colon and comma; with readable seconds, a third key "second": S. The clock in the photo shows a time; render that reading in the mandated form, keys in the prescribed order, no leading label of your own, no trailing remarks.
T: {"hour": 1, "minute": 13}
